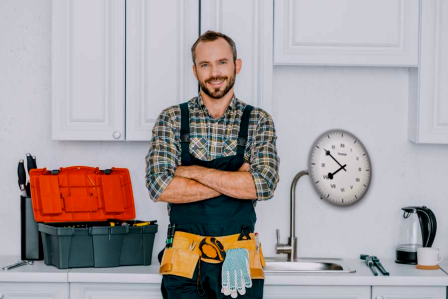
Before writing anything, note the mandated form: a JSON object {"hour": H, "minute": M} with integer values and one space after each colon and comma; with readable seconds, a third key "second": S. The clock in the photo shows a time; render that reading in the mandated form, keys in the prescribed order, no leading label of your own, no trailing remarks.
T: {"hour": 7, "minute": 51}
